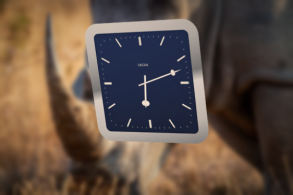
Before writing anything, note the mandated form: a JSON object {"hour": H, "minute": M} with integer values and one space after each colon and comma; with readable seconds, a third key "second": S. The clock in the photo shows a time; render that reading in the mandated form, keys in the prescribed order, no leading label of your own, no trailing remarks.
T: {"hour": 6, "minute": 12}
